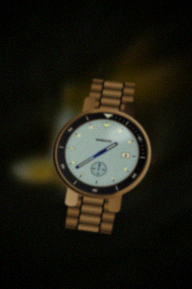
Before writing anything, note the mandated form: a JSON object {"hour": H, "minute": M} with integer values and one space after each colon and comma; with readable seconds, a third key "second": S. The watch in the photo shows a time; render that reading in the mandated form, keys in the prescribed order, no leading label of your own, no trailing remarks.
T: {"hour": 1, "minute": 38}
